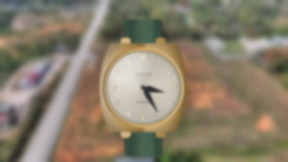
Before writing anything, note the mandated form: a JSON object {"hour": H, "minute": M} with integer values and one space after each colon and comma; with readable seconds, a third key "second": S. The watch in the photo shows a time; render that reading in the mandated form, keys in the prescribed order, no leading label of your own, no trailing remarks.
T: {"hour": 3, "minute": 25}
